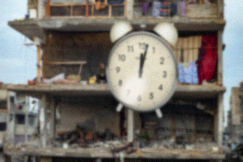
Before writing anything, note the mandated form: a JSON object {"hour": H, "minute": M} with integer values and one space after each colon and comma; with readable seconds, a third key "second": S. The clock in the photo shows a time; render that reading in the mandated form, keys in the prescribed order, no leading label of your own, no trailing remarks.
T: {"hour": 12, "minute": 2}
